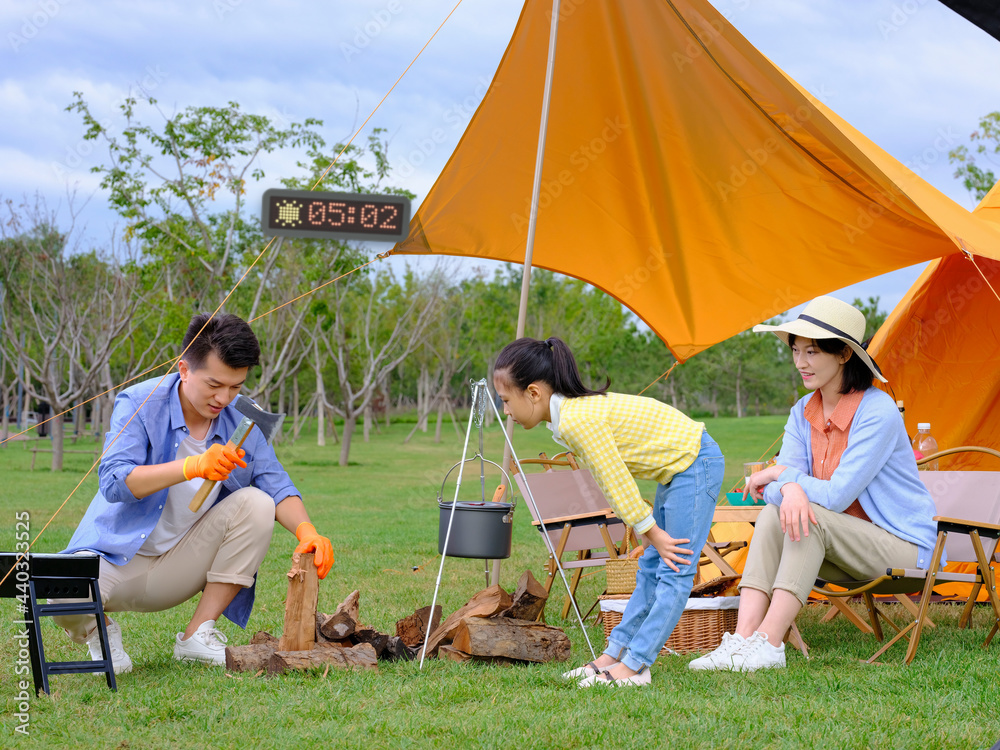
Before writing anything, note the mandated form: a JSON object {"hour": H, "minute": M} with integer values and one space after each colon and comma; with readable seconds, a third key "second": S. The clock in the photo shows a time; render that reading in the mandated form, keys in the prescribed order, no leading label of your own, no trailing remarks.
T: {"hour": 5, "minute": 2}
